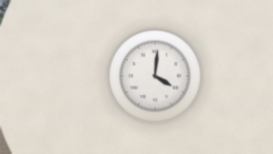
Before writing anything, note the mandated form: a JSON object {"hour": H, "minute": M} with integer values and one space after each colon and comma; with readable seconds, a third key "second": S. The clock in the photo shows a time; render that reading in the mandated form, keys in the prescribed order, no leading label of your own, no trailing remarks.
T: {"hour": 4, "minute": 1}
